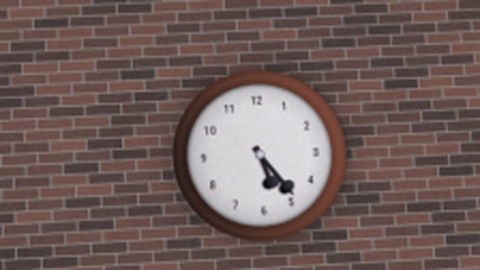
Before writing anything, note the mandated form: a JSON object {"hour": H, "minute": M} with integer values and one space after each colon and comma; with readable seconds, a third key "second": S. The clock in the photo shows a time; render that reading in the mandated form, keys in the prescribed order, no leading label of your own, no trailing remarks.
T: {"hour": 5, "minute": 24}
